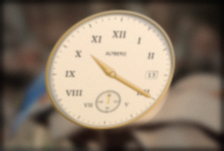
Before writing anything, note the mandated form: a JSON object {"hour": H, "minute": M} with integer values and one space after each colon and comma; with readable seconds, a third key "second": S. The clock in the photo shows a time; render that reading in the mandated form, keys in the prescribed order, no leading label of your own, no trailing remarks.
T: {"hour": 10, "minute": 20}
